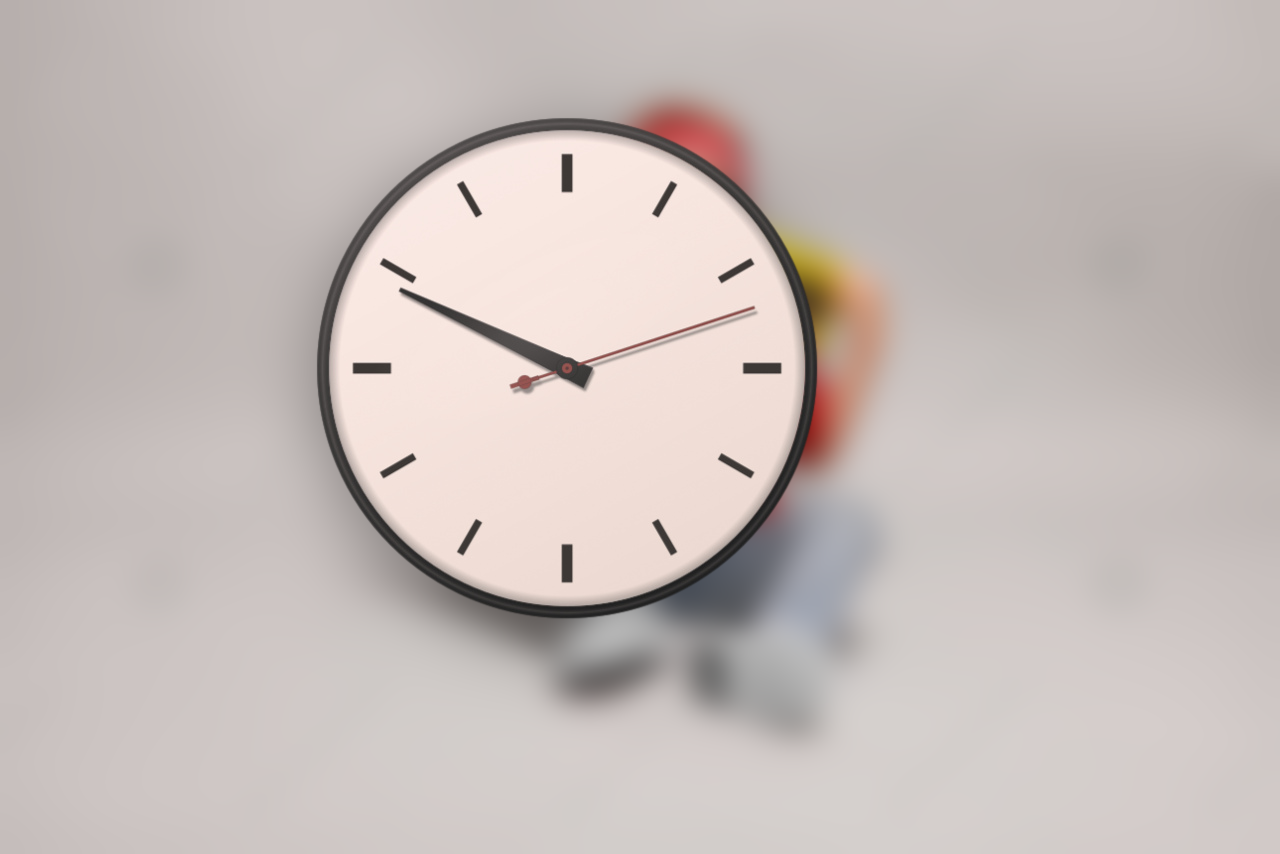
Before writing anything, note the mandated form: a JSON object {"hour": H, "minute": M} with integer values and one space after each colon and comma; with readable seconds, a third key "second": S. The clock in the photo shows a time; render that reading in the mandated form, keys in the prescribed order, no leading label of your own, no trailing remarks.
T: {"hour": 9, "minute": 49, "second": 12}
